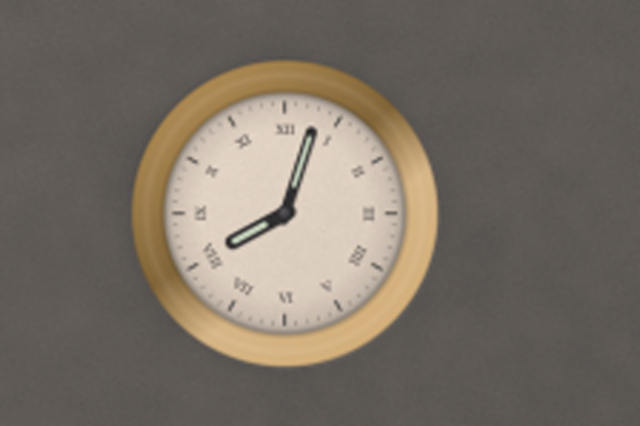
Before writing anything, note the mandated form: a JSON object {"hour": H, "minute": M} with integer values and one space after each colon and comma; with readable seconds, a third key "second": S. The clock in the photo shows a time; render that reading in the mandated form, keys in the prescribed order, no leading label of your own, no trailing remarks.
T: {"hour": 8, "minute": 3}
